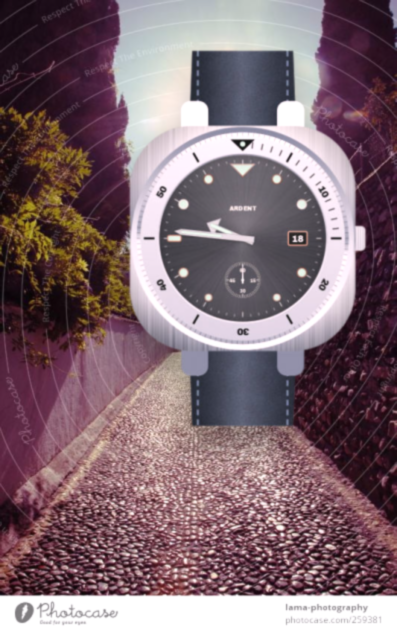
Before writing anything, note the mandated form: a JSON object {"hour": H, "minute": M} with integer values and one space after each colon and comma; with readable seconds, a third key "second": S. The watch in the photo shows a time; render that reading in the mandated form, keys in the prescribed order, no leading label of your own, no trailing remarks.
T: {"hour": 9, "minute": 46}
